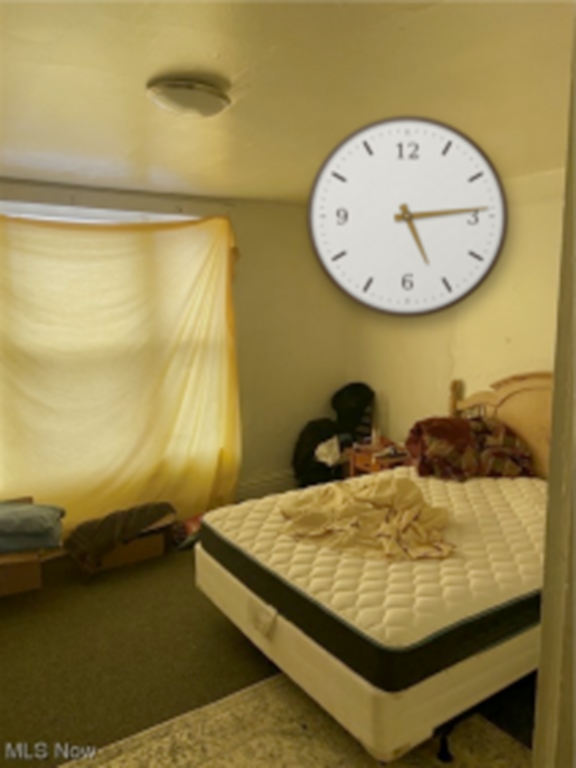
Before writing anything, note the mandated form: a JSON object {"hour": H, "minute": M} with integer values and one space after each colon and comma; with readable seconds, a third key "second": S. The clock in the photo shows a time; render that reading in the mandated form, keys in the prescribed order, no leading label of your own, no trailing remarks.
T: {"hour": 5, "minute": 14}
